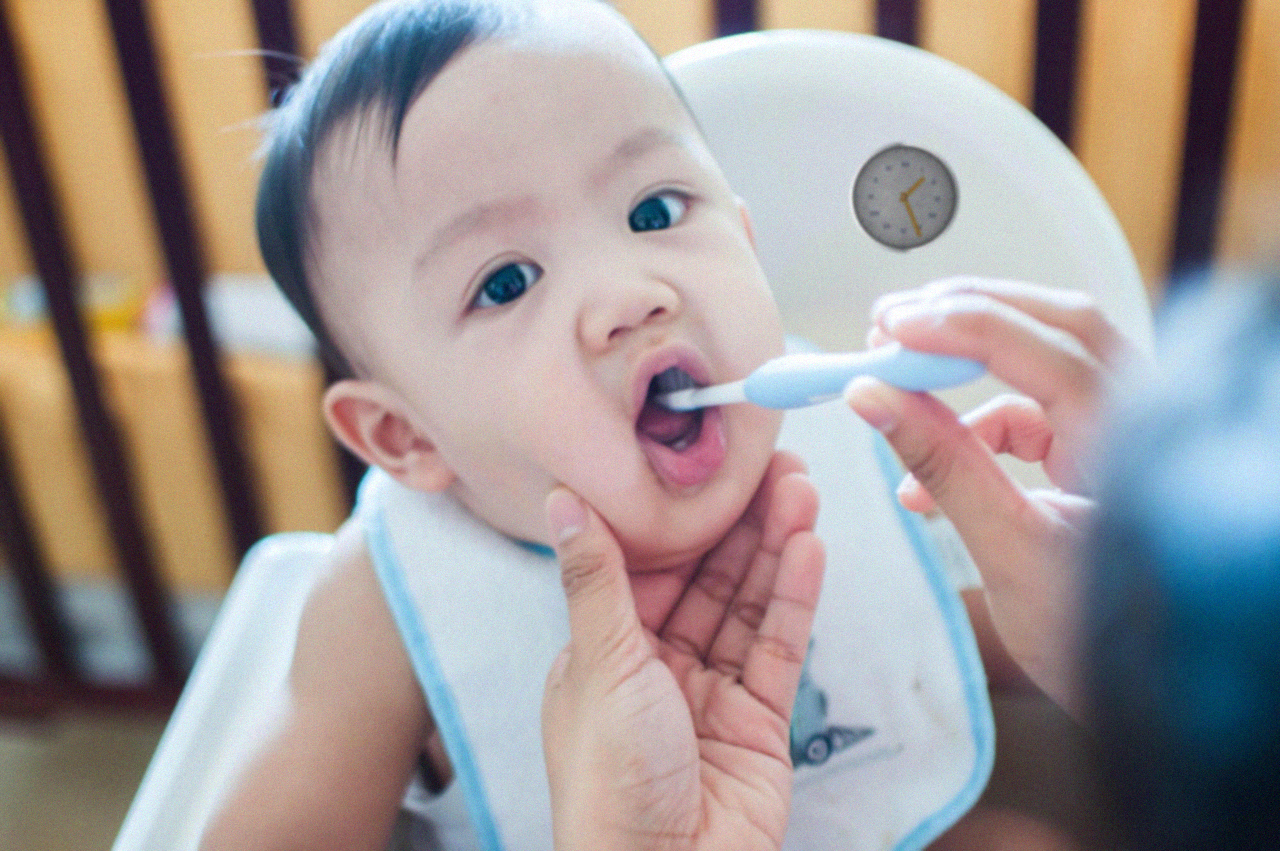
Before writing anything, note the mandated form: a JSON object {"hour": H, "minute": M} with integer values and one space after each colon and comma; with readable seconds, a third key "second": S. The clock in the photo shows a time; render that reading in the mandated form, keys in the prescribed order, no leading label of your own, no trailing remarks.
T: {"hour": 1, "minute": 26}
